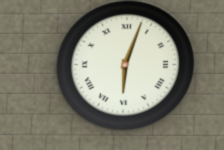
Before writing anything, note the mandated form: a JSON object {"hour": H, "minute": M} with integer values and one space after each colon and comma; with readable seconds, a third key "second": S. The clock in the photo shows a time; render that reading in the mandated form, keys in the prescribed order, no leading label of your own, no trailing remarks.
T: {"hour": 6, "minute": 3}
